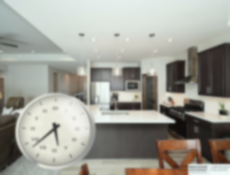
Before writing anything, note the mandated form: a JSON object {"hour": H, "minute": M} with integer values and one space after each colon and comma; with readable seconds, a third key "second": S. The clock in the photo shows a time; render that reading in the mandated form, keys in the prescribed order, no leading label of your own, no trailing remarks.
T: {"hour": 5, "minute": 38}
